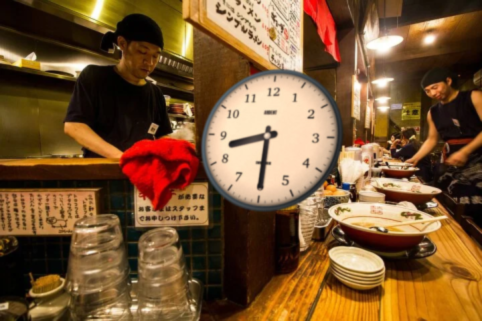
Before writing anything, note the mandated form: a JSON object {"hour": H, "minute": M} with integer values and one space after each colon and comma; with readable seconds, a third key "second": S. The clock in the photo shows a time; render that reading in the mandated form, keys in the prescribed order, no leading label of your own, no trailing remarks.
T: {"hour": 8, "minute": 30}
